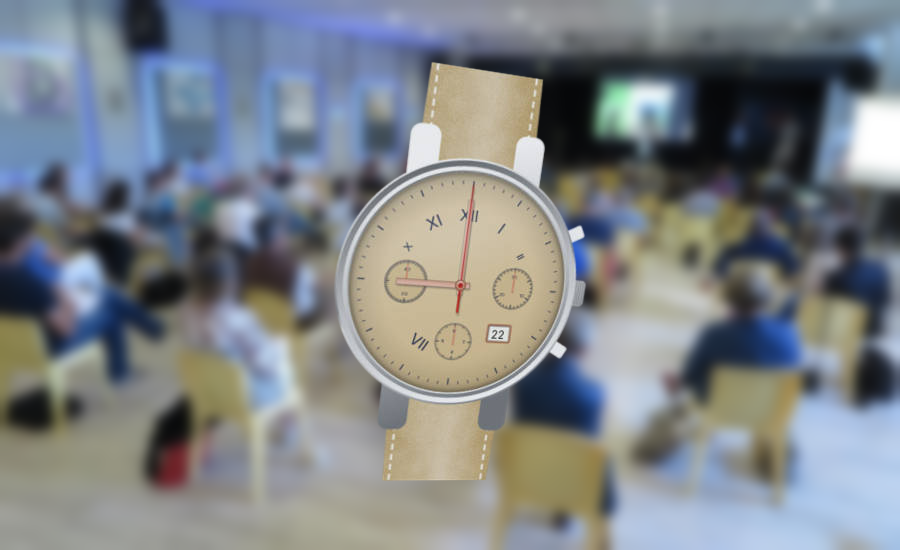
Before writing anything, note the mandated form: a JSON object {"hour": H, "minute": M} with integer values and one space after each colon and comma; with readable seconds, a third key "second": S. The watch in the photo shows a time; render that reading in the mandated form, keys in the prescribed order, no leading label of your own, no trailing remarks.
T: {"hour": 9, "minute": 0}
